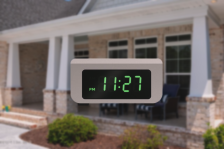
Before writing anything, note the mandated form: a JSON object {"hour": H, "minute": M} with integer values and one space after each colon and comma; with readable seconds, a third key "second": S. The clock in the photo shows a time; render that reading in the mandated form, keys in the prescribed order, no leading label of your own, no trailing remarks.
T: {"hour": 11, "minute": 27}
